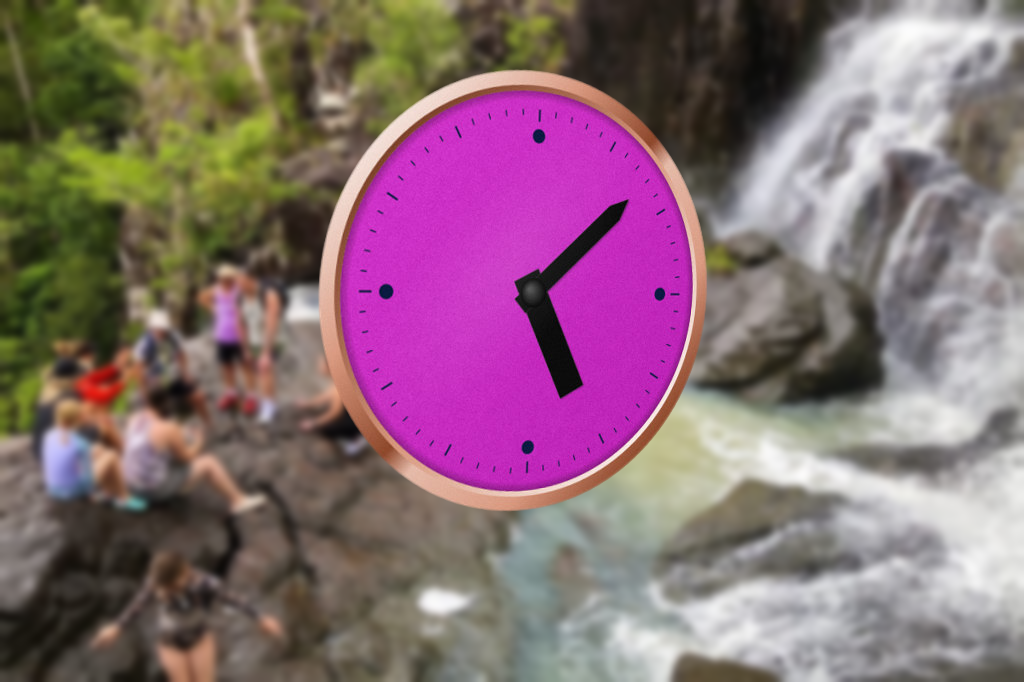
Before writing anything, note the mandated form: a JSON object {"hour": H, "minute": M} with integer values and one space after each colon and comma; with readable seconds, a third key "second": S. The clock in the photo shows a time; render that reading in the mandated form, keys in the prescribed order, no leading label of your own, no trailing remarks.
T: {"hour": 5, "minute": 8}
